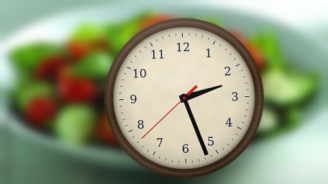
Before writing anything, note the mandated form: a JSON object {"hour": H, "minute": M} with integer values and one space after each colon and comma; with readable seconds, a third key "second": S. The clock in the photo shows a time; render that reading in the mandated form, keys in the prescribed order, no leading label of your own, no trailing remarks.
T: {"hour": 2, "minute": 26, "second": 38}
